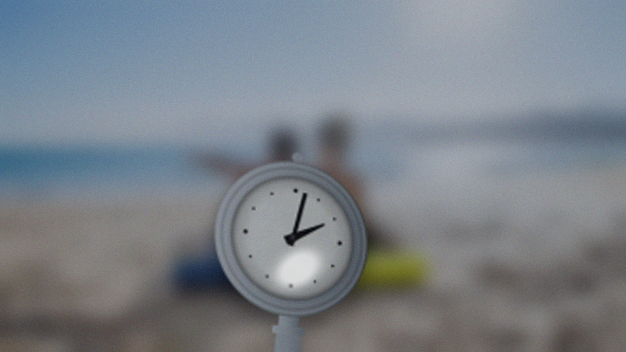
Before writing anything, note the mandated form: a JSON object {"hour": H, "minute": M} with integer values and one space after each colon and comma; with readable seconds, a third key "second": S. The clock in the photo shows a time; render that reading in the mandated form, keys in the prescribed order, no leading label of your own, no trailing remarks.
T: {"hour": 2, "minute": 2}
